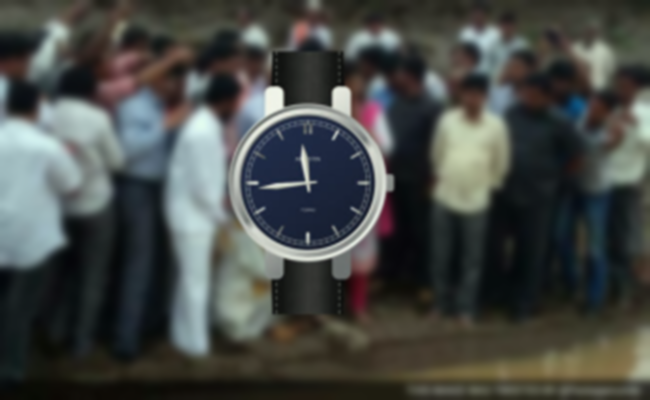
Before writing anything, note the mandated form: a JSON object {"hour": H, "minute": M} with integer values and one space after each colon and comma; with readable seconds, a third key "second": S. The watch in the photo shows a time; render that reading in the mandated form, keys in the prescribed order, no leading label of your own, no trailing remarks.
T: {"hour": 11, "minute": 44}
